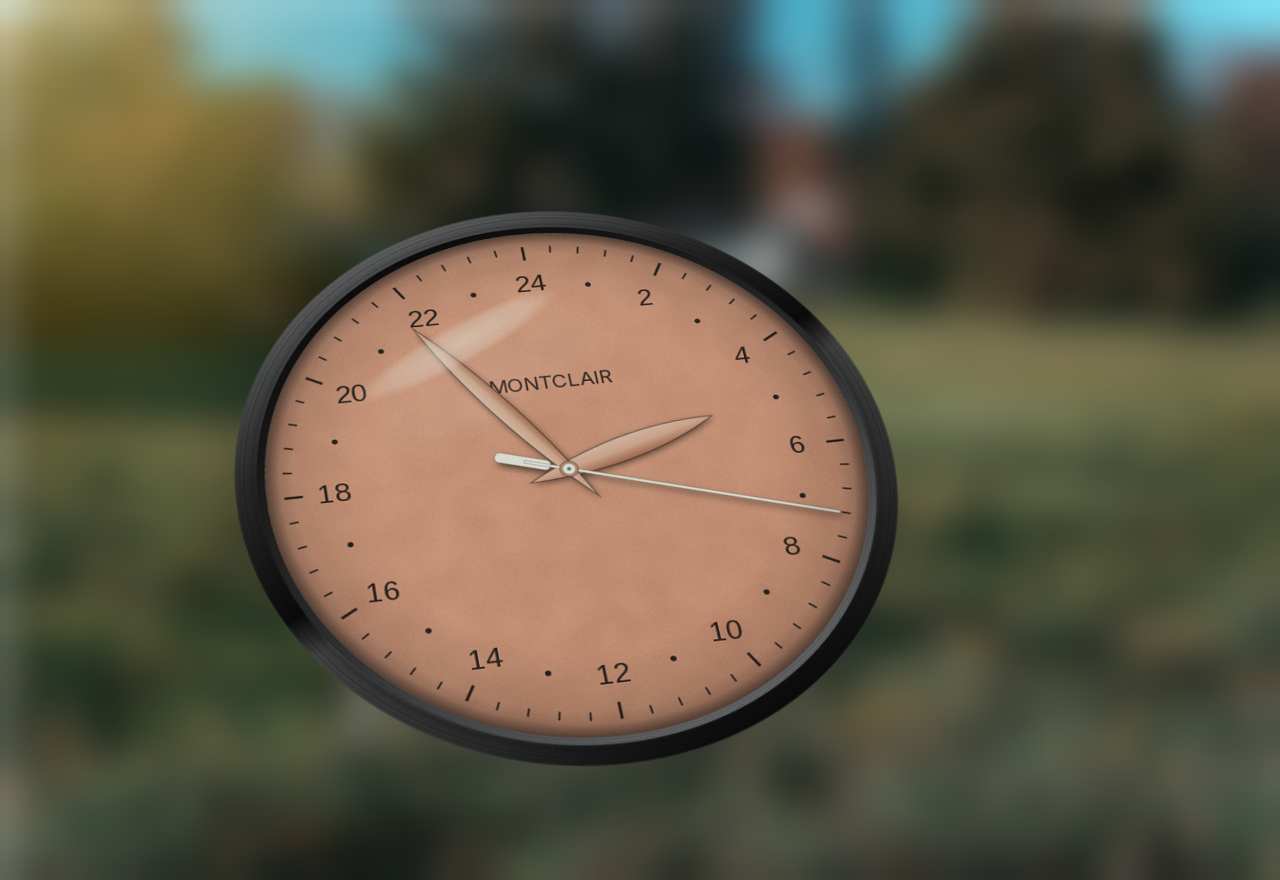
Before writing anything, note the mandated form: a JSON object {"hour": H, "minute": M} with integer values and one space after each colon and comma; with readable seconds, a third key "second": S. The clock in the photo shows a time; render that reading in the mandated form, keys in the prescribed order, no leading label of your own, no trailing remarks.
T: {"hour": 4, "minute": 54, "second": 18}
